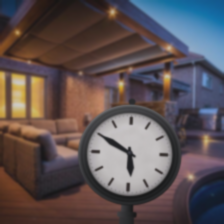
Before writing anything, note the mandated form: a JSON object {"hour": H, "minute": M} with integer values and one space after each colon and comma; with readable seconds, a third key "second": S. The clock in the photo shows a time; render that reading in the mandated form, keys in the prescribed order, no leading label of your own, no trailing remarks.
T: {"hour": 5, "minute": 50}
